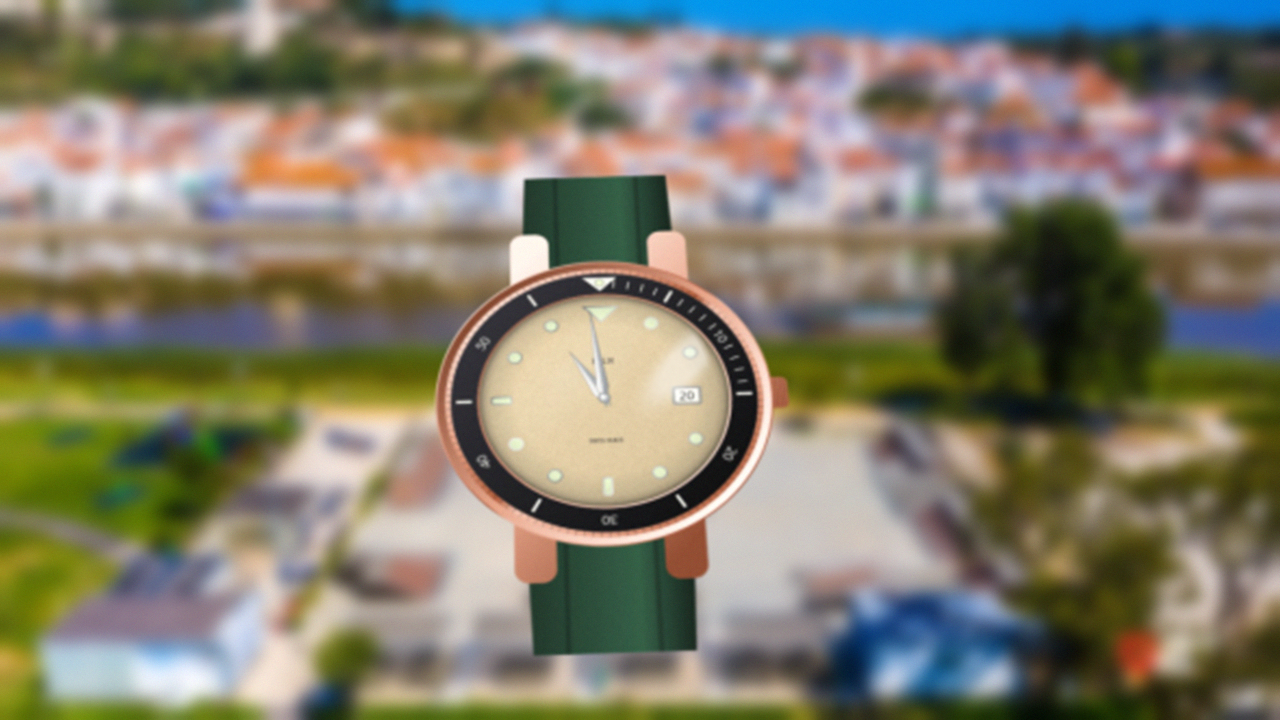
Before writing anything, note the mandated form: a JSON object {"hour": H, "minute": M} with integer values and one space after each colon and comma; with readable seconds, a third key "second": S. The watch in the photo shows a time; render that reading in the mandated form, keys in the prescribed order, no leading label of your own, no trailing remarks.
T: {"hour": 10, "minute": 59}
